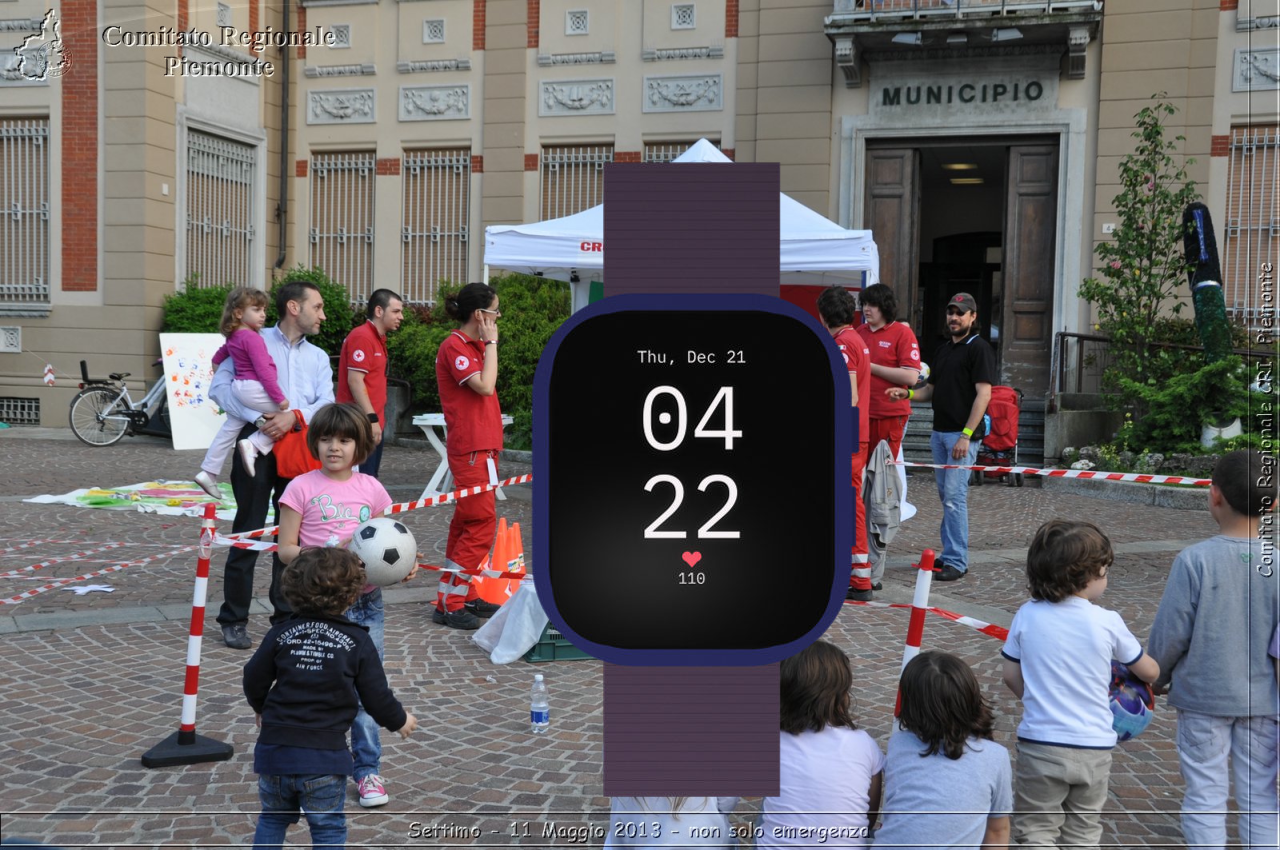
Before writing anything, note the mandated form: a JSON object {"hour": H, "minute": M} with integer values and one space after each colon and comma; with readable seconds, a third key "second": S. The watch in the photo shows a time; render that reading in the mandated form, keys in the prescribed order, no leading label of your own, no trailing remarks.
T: {"hour": 4, "minute": 22}
